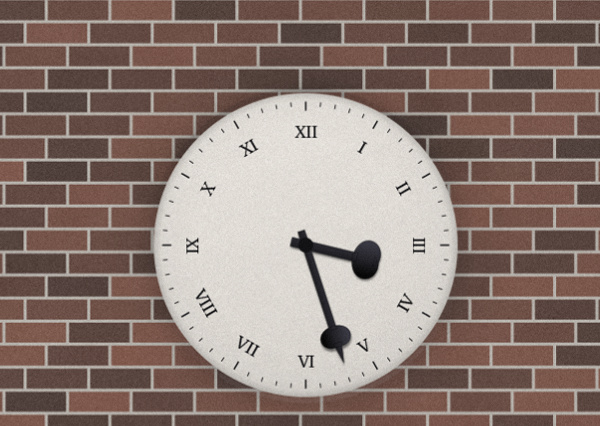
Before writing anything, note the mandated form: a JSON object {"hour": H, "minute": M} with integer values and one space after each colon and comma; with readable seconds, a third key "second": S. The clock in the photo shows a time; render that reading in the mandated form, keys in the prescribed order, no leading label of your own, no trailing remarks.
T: {"hour": 3, "minute": 27}
